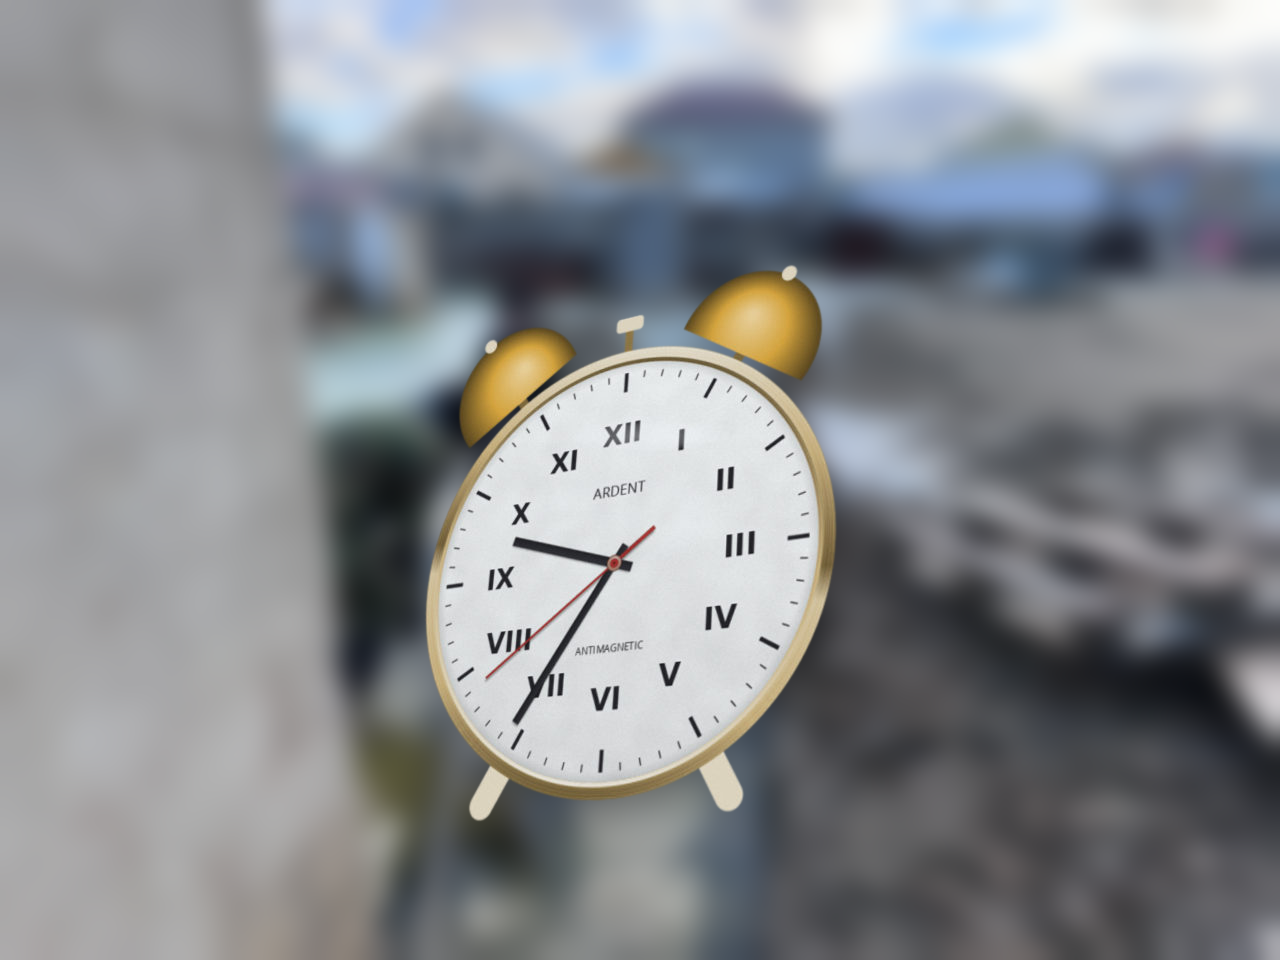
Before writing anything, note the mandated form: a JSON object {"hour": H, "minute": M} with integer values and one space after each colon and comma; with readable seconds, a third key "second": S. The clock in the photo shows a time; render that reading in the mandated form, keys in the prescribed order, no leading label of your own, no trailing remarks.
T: {"hour": 9, "minute": 35, "second": 39}
